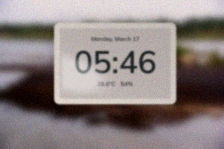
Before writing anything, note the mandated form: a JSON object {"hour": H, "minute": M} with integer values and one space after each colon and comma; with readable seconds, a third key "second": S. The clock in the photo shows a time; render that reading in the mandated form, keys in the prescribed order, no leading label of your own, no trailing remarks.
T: {"hour": 5, "minute": 46}
